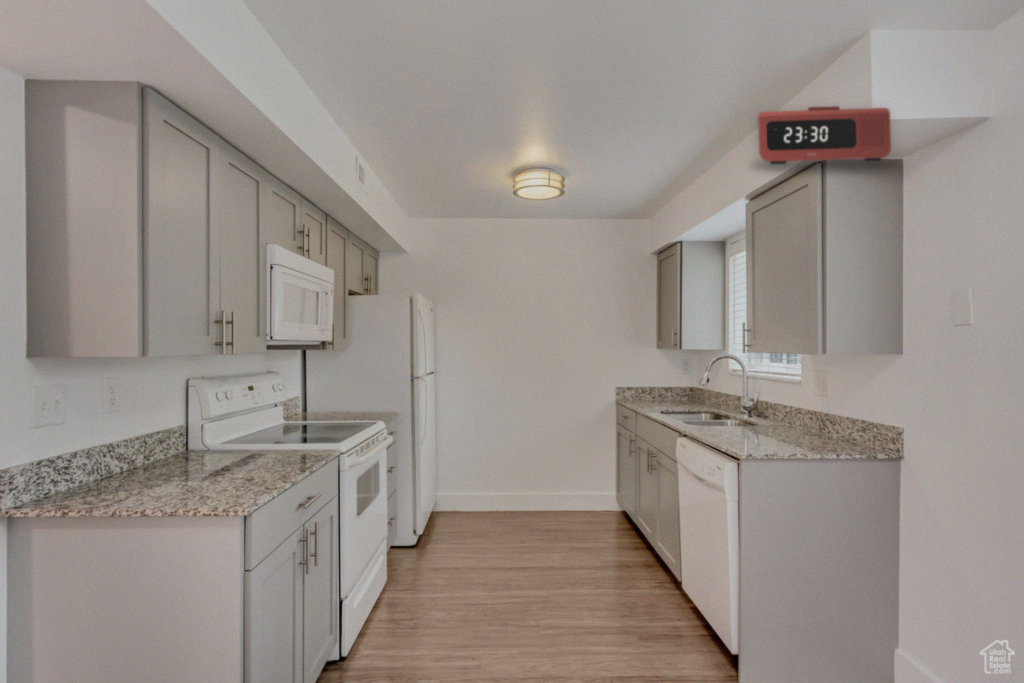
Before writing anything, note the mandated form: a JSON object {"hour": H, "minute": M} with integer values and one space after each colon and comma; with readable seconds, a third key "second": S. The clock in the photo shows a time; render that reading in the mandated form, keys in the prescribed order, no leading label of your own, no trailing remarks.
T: {"hour": 23, "minute": 30}
